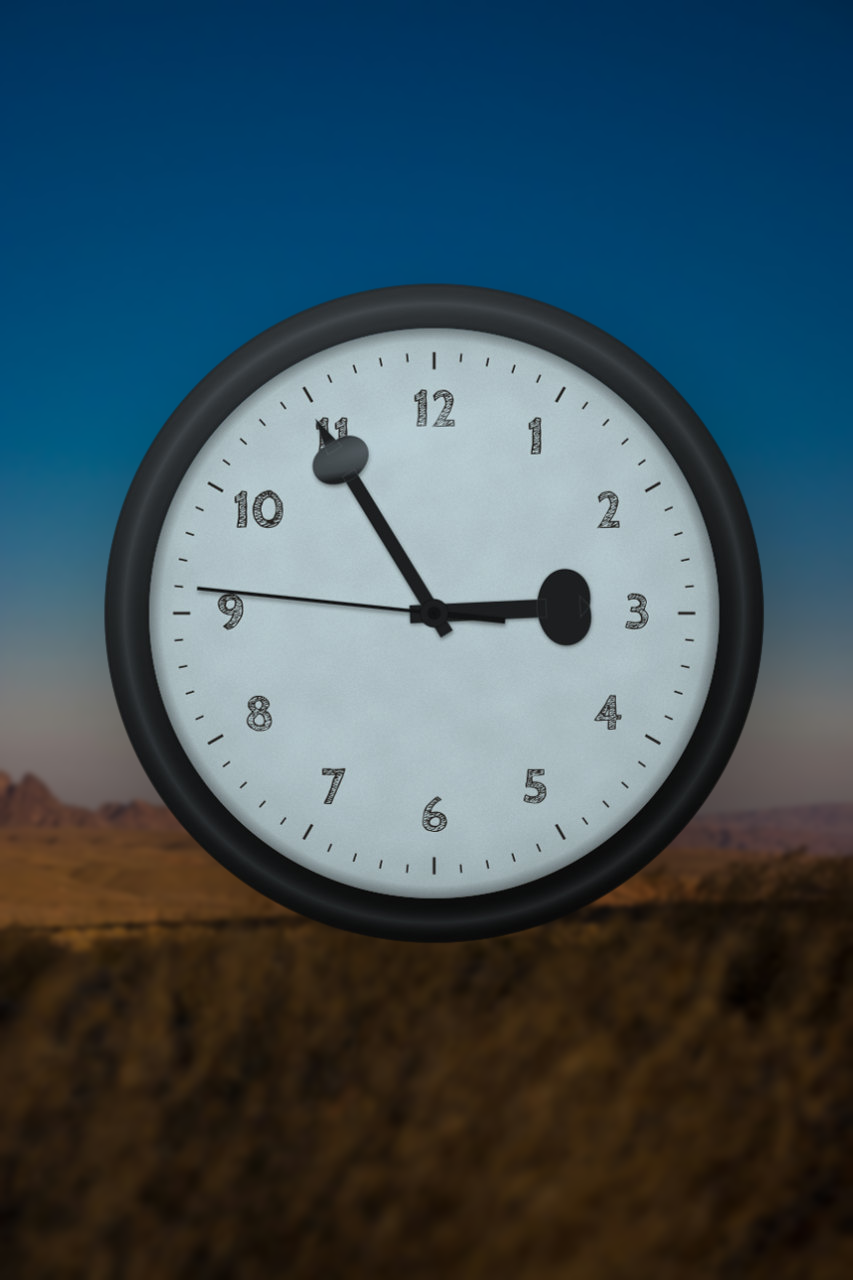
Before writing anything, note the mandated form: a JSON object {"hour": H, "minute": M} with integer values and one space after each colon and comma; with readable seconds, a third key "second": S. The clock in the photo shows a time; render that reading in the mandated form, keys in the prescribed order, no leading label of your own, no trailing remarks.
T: {"hour": 2, "minute": 54, "second": 46}
